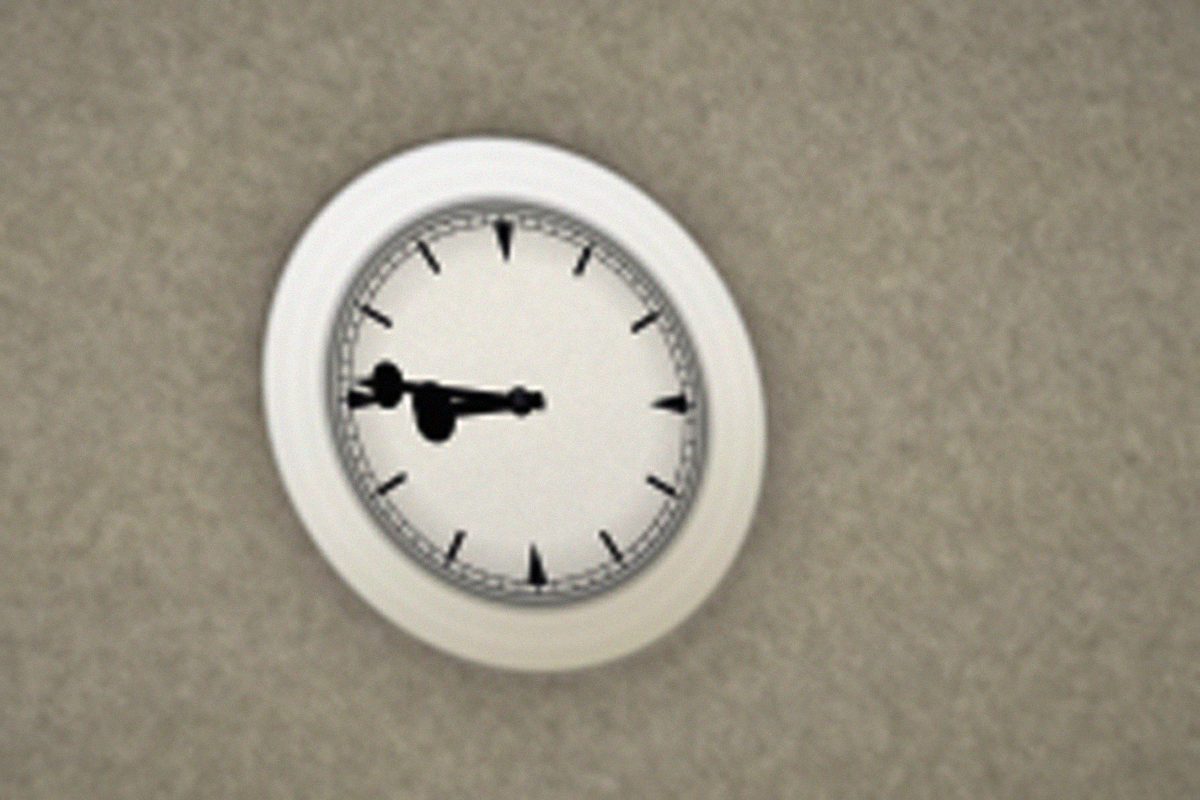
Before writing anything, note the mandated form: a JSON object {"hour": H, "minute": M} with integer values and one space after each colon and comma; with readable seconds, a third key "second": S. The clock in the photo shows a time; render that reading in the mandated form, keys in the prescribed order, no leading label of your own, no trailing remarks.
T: {"hour": 8, "minute": 46}
